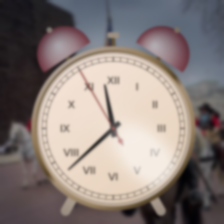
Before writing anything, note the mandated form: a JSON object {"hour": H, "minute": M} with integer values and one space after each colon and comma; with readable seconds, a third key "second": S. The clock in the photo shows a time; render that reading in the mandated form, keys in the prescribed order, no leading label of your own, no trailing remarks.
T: {"hour": 11, "minute": 37, "second": 55}
